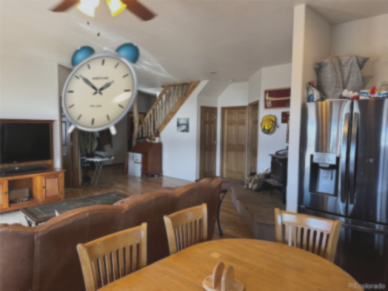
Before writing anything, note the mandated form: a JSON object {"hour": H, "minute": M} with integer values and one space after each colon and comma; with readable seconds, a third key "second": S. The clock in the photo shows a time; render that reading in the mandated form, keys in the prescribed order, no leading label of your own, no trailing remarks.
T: {"hour": 1, "minute": 51}
